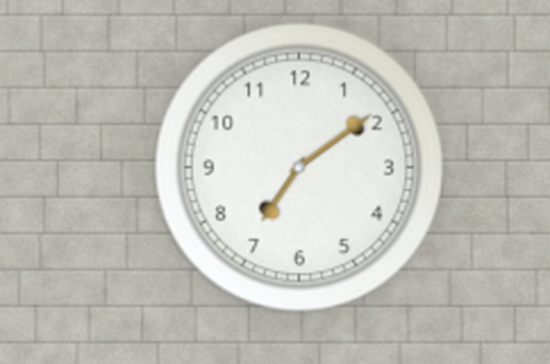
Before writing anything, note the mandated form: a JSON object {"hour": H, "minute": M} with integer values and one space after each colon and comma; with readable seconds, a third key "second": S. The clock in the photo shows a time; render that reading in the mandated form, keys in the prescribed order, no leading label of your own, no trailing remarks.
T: {"hour": 7, "minute": 9}
